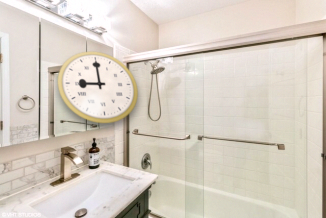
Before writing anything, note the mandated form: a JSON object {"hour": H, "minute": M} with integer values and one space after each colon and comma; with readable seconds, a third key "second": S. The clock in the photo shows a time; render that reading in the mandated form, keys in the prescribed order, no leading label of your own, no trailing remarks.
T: {"hour": 9, "minute": 0}
